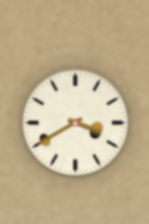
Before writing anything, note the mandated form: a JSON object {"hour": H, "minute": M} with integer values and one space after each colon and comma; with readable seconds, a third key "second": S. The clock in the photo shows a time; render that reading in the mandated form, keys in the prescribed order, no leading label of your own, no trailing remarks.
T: {"hour": 3, "minute": 40}
